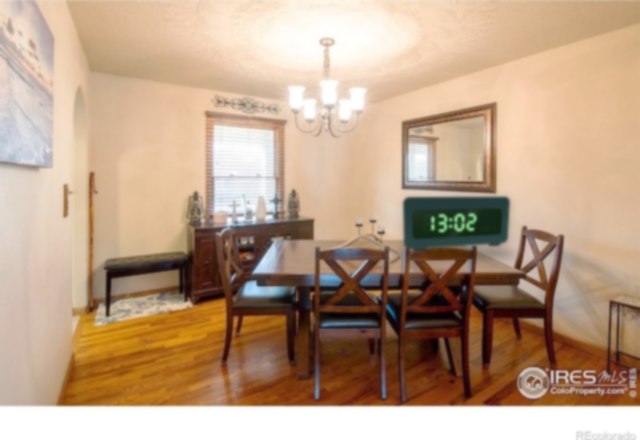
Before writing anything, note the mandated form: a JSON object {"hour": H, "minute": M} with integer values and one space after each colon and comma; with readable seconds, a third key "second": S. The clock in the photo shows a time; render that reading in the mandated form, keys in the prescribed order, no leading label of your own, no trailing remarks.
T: {"hour": 13, "minute": 2}
